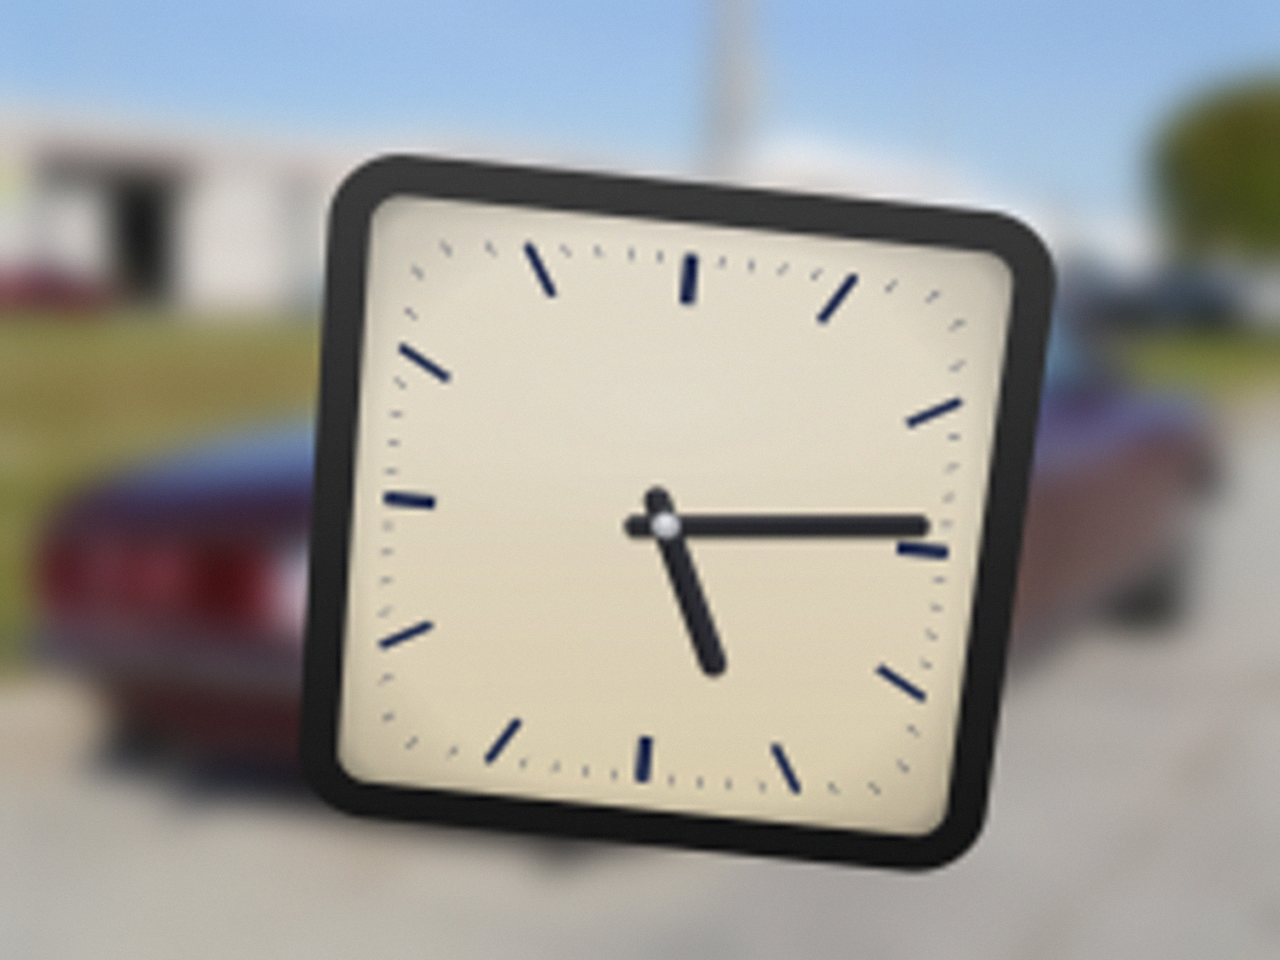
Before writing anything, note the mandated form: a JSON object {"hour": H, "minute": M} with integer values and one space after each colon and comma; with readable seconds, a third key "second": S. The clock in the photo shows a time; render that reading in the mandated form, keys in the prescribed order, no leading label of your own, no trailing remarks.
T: {"hour": 5, "minute": 14}
